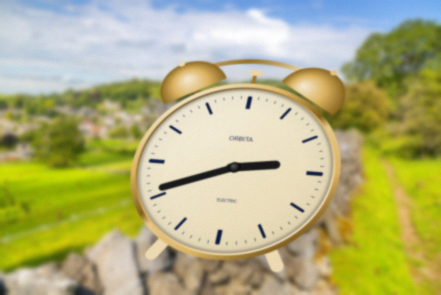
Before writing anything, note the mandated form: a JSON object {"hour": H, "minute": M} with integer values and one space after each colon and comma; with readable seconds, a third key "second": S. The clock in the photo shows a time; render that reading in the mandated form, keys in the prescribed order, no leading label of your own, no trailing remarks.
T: {"hour": 2, "minute": 41}
